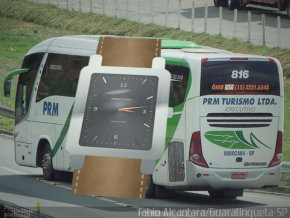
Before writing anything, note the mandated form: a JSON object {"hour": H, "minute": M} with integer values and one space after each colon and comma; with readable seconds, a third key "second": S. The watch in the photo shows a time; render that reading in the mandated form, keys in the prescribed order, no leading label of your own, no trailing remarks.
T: {"hour": 3, "minute": 13}
